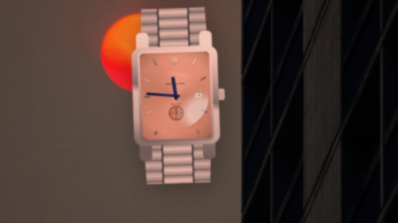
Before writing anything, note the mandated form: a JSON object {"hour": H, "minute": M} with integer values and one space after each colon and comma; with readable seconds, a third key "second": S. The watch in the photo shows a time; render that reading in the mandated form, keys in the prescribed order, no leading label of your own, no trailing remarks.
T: {"hour": 11, "minute": 46}
